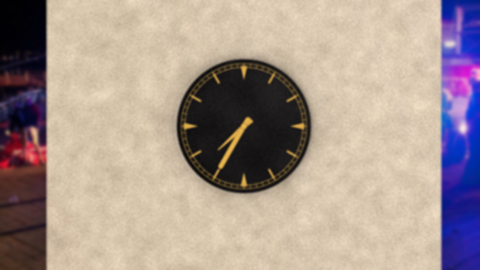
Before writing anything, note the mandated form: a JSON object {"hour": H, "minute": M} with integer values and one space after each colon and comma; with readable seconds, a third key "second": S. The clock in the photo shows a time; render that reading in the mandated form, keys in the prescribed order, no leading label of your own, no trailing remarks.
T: {"hour": 7, "minute": 35}
